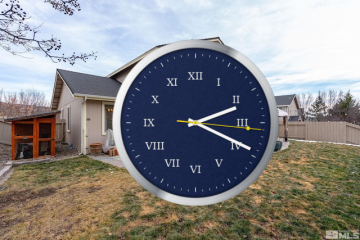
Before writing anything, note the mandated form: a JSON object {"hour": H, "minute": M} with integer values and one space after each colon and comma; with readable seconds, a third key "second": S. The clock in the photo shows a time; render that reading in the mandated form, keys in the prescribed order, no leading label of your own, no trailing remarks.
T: {"hour": 2, "minute": 19, "second": 16}
